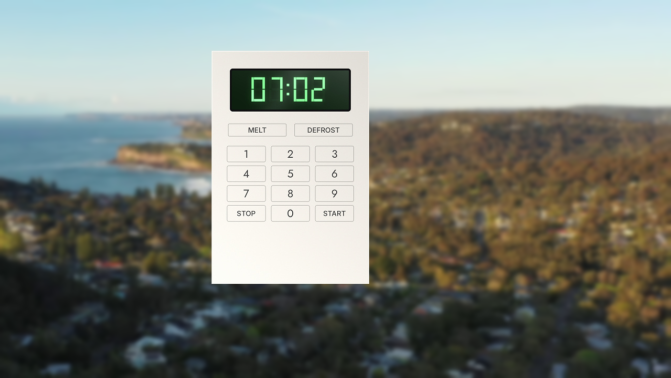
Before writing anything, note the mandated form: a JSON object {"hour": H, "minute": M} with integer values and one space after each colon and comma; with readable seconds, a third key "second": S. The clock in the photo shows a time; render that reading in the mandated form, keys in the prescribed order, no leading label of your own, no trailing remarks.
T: {"hour": 7, "minute": 2}
